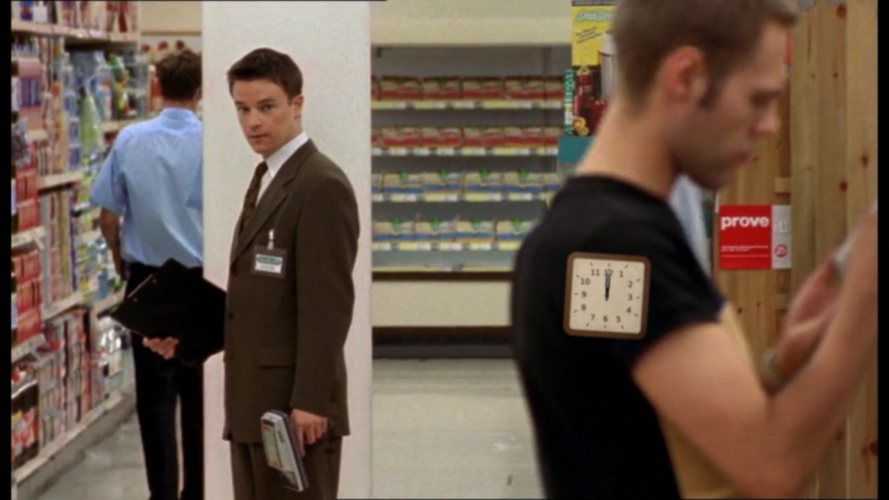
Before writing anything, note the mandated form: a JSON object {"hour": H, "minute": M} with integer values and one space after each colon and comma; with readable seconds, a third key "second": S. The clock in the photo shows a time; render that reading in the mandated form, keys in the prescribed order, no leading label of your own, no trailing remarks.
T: {"hour": 12, "minute": 0}
